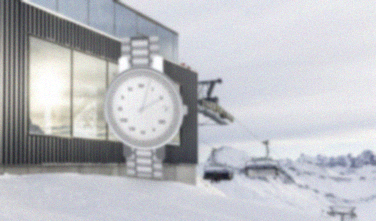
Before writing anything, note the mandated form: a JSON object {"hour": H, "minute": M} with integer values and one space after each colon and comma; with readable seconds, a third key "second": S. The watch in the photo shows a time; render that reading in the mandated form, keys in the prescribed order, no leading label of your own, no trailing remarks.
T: {"hour": 2, "minute": 3}
